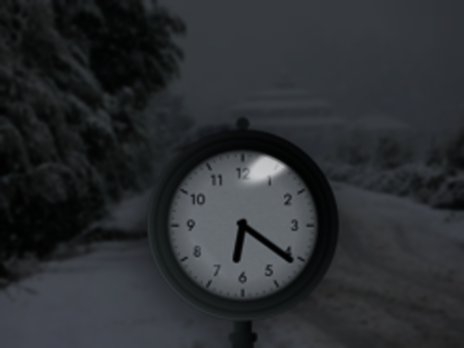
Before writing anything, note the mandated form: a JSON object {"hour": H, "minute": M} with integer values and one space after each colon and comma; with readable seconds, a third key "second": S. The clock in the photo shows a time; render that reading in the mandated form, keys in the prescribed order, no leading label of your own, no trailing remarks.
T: {"hour": 6, "minute": 21}
